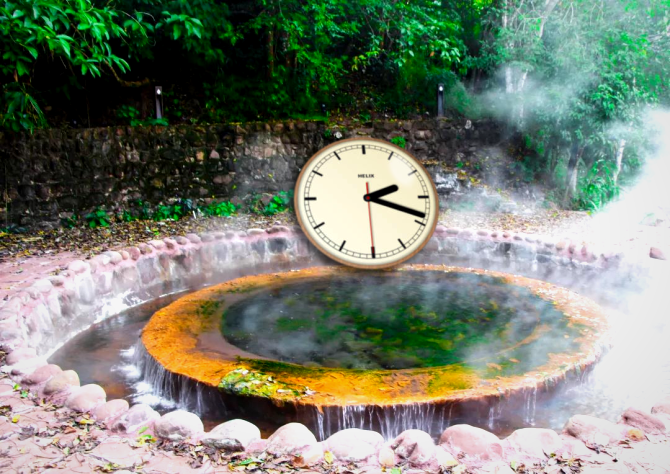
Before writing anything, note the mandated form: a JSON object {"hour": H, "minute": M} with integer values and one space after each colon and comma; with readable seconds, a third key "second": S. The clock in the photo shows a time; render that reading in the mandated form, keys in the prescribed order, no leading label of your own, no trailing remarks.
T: {"hour": 2, "minute": 18, "second": 30}
